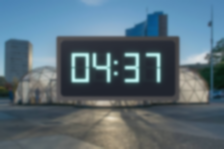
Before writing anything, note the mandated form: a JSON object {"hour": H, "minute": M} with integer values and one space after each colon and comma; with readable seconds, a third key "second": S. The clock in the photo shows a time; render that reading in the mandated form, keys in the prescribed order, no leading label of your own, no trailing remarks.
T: {"hour": 4, "minute": 37}
